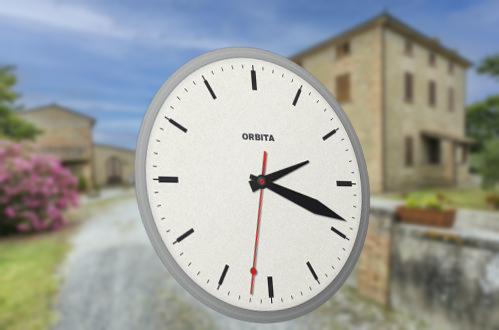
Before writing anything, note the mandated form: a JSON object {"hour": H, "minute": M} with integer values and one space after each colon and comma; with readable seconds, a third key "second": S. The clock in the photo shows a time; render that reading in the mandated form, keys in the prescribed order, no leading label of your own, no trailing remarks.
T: {"hour": 2, "minute": 18, "second": 32}
